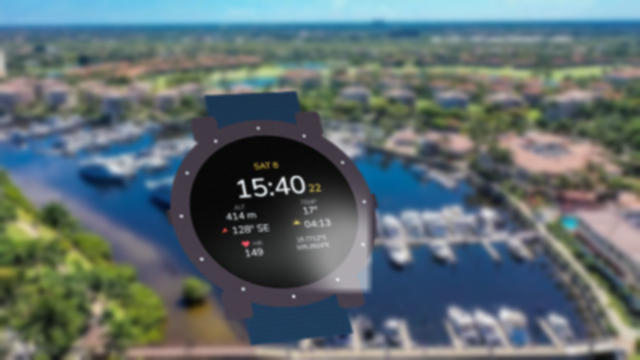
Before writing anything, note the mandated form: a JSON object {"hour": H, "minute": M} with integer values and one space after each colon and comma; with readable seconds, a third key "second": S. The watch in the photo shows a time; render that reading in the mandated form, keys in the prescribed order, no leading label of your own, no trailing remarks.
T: {"hour": 15, "minute": 40}
